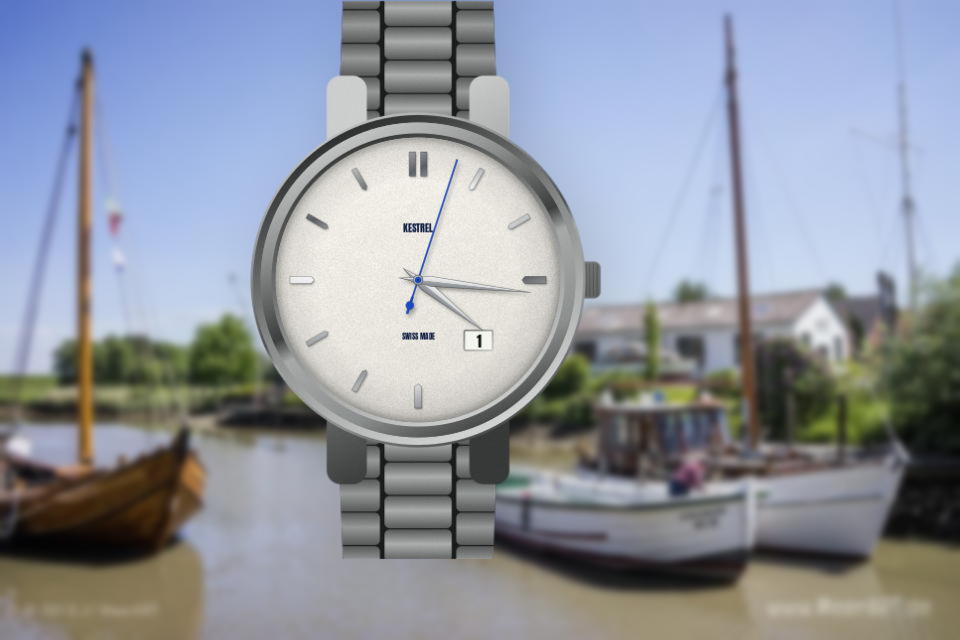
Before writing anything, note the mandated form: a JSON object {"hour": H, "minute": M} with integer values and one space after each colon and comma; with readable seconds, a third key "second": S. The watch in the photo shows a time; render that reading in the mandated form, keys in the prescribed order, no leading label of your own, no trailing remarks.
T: {"hour": 4, "minute": 16, "second": 3}
